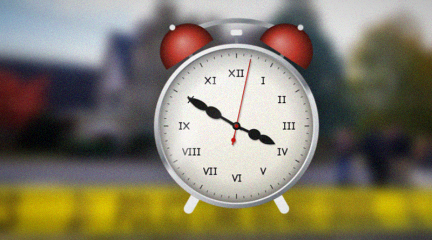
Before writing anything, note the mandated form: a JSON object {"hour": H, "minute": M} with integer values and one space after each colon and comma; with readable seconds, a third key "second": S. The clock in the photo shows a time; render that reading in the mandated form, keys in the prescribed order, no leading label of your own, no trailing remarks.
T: {"hour": 3, "minute": 50, "second": 2}
